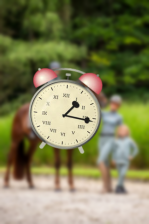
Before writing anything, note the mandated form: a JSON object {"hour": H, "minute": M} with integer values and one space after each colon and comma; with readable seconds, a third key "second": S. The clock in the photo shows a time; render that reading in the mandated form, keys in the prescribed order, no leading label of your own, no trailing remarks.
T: {"hour": 1, "minute": 16}
